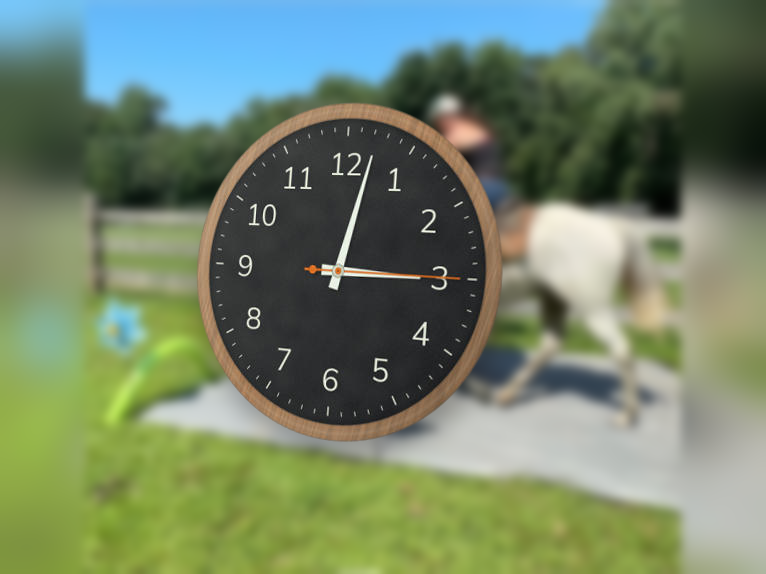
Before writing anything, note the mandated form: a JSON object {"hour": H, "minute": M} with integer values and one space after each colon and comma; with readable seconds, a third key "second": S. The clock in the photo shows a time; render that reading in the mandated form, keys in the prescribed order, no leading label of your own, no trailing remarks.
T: {"hour": 3, "minute": 2, "second": 15}
